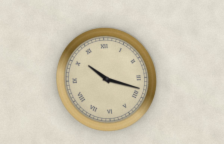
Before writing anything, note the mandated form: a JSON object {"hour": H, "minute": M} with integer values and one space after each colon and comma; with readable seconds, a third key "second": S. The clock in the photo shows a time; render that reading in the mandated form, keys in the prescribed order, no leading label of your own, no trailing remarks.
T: {"hour": 10, "minute": 18}
